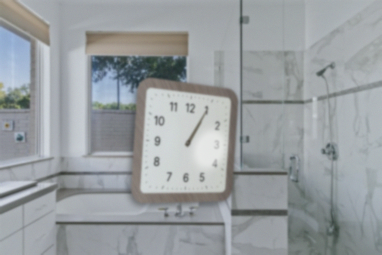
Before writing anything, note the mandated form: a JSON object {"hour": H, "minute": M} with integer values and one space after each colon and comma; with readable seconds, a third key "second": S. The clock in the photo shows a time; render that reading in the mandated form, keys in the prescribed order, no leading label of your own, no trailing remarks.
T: {"hour": 1, "minute": 5}
